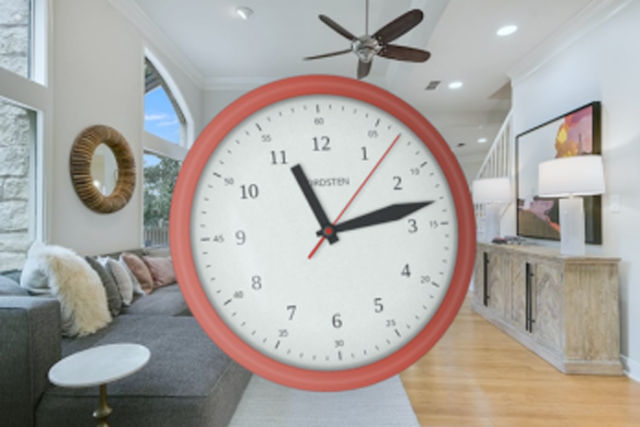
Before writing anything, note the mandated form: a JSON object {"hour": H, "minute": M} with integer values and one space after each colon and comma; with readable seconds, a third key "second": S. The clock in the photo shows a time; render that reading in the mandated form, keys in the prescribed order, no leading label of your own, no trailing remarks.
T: {"hour": 11, "minute": 13, "second": 7}
